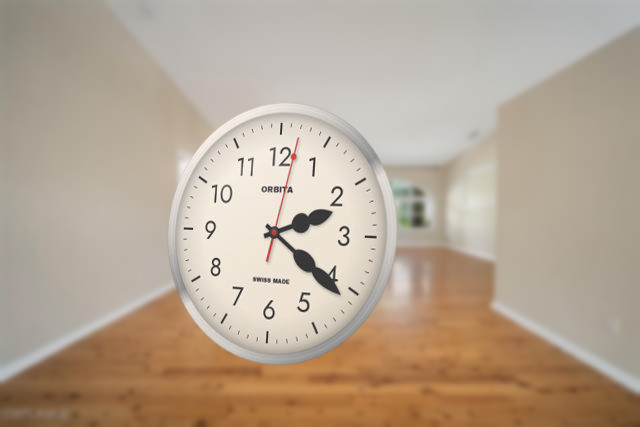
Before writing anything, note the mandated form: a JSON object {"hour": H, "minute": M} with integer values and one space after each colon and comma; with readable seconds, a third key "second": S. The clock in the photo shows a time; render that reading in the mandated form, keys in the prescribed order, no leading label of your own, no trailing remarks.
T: {"hour": 2, "minute": 21, "second": 2}
